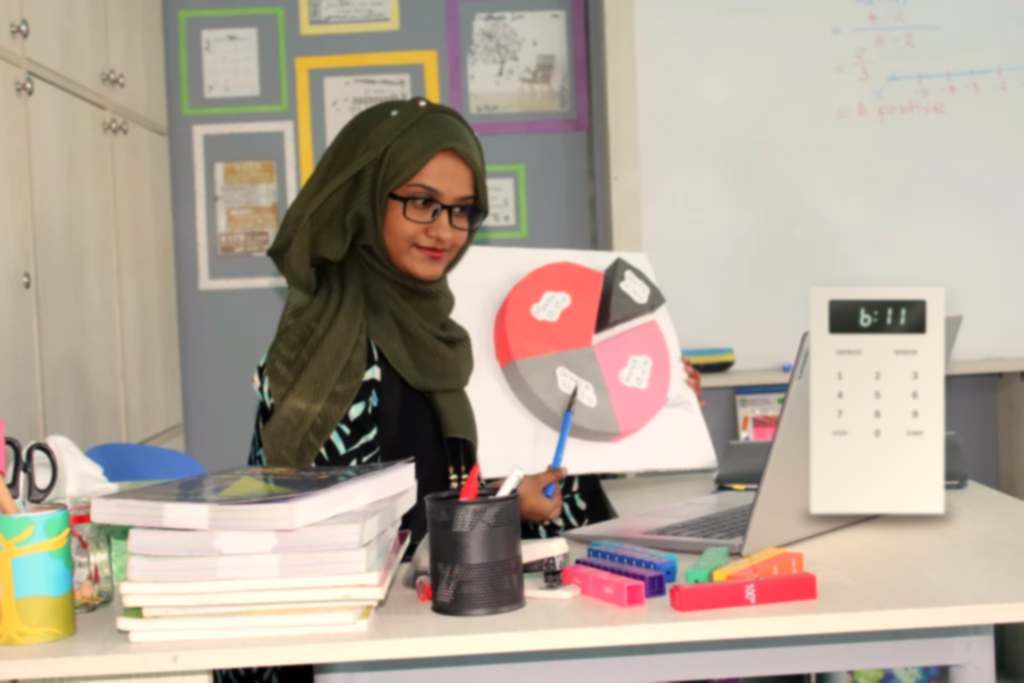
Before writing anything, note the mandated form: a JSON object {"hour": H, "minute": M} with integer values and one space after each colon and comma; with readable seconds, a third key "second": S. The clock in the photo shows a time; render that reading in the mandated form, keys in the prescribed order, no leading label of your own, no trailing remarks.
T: {"hour": 6, "minute": 11}
